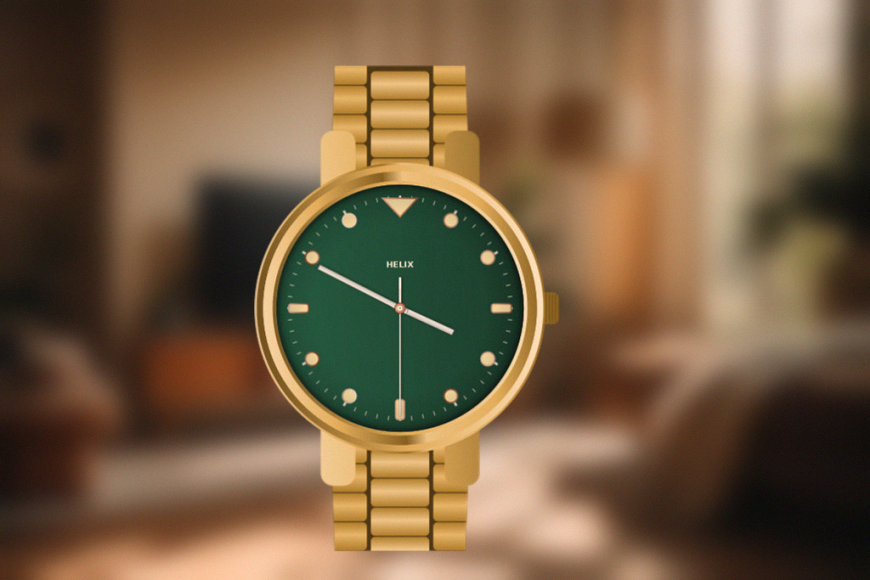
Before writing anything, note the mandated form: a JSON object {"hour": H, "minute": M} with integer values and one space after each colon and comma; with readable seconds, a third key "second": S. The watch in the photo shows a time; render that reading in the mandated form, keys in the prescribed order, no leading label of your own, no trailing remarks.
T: {"hour": 3, "minute": 49, "second": 30}
